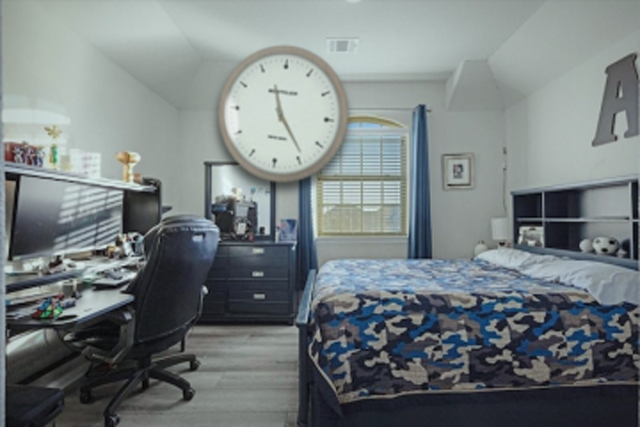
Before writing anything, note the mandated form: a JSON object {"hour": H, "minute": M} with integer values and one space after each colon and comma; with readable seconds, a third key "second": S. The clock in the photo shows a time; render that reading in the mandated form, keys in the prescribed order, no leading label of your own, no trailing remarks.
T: {"hour": 11, "minute": 24}
